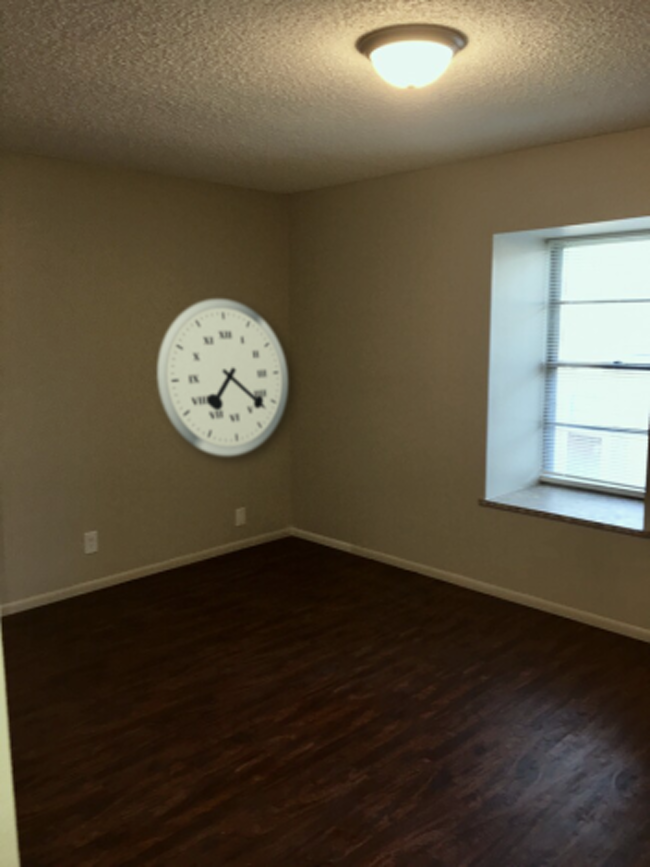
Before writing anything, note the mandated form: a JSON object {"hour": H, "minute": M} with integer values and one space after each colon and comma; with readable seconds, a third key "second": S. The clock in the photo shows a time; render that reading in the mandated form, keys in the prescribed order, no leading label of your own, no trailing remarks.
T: {"hour": 7, "minute": 22}
